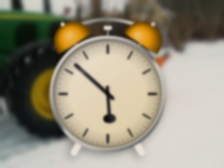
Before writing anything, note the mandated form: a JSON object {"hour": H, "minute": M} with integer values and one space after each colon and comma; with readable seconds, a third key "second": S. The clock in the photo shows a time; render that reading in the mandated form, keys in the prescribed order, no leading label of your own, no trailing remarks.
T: {"hour": 5, "minute": 52}
